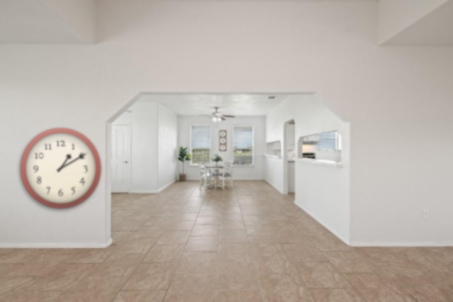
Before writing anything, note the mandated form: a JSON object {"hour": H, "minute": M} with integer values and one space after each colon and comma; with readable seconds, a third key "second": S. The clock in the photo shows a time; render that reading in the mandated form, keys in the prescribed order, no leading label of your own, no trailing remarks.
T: {"hour": 1, "minute": 10}
